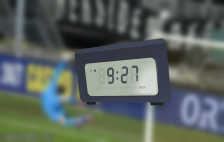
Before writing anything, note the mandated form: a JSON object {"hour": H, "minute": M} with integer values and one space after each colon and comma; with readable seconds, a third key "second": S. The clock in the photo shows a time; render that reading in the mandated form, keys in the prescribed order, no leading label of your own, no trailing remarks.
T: {"hour": 9, "minute": 27}
